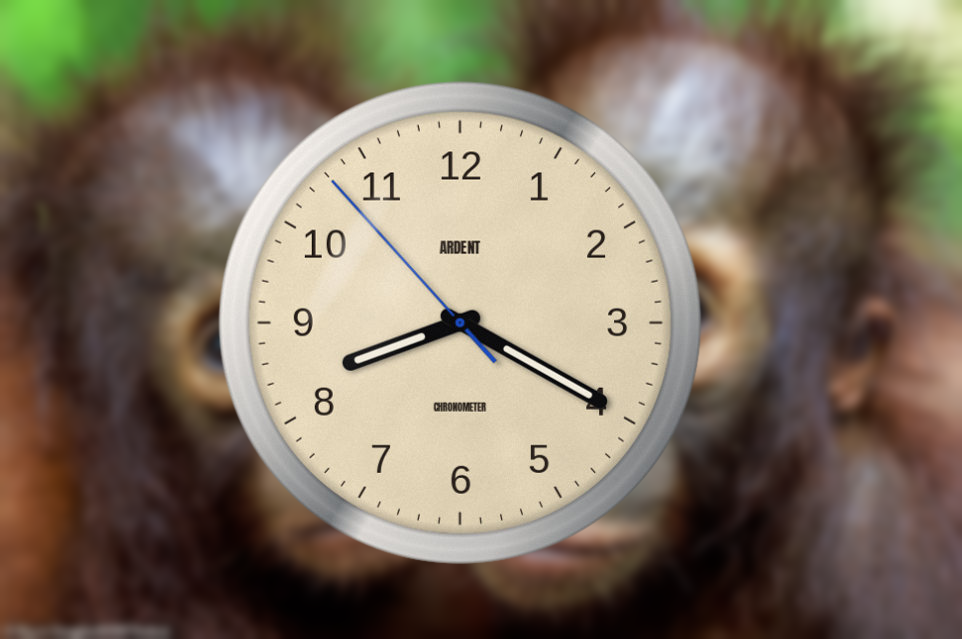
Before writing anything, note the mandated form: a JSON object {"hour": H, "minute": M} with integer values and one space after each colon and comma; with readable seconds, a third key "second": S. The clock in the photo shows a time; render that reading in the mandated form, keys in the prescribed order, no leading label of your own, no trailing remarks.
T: {"hour": 8, "minute": 19, "second": 53}
